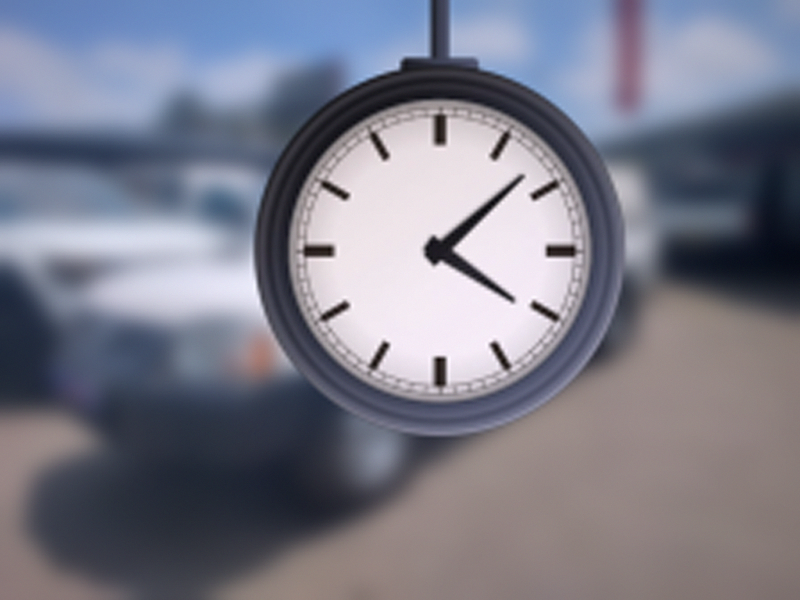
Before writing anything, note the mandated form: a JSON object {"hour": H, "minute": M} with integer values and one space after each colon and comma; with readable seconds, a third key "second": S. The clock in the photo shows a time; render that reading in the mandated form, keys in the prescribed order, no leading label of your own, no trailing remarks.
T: {"hour": 4, "minute": 8}
